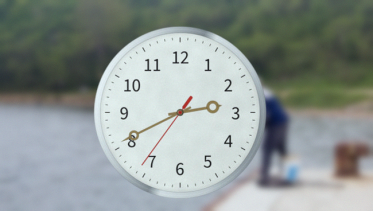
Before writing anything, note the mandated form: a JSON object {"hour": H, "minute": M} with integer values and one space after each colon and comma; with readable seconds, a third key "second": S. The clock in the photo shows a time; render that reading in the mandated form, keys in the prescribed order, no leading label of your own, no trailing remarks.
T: {"hour": 2, "minute": 40, "second": 36}
